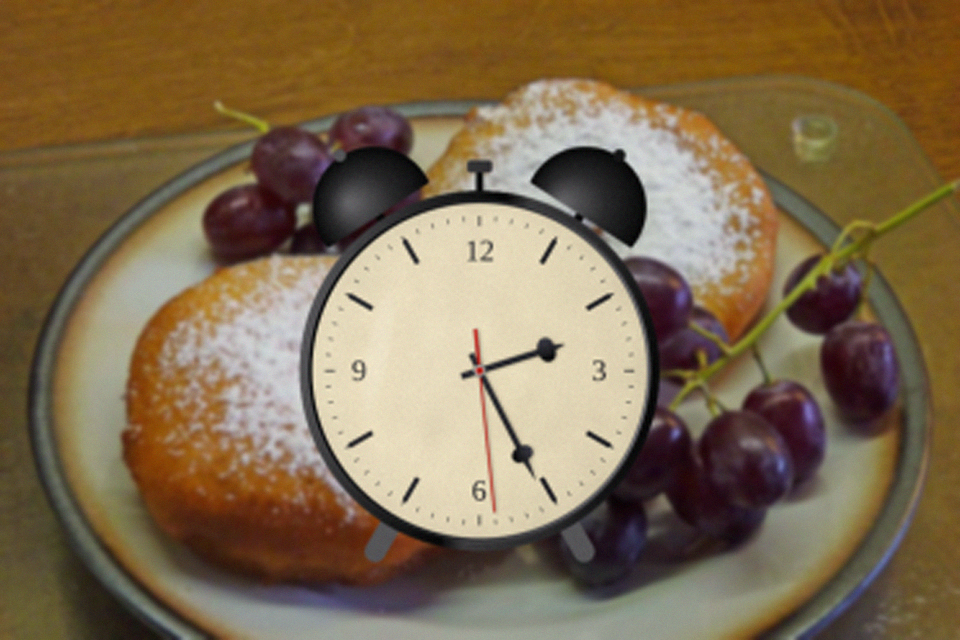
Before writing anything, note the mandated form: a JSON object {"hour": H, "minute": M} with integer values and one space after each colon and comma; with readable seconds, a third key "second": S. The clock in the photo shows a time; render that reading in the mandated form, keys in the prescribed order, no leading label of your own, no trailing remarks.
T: {"hour": 2, "minute": 25, "second": 29}
